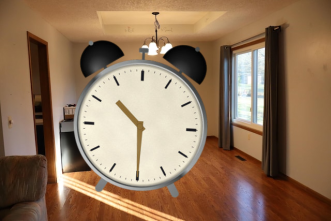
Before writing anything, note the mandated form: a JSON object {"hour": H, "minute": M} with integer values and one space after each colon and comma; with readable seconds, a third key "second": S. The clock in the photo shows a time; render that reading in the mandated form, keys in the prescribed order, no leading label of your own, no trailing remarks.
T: {"hour": 10, "minute": 30}
